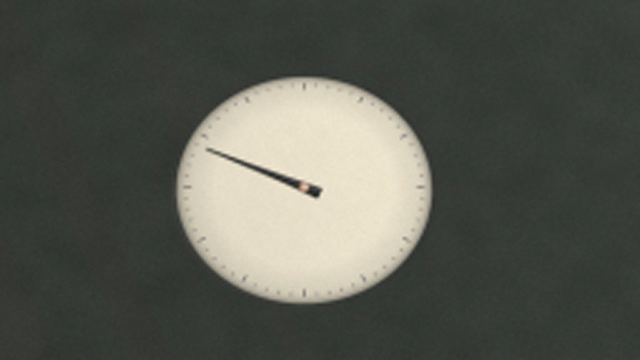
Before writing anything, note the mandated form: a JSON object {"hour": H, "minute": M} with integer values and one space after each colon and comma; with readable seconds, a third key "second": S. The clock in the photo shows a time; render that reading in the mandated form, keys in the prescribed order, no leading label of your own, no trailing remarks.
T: {"hour": 9, "minute": 49}
